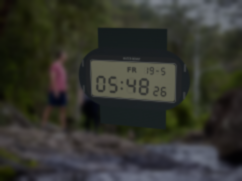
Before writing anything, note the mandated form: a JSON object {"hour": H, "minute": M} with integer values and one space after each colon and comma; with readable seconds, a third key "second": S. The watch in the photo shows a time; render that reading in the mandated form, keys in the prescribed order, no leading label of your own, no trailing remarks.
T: {"hour": 5, "minute": 48, "second": 26}
